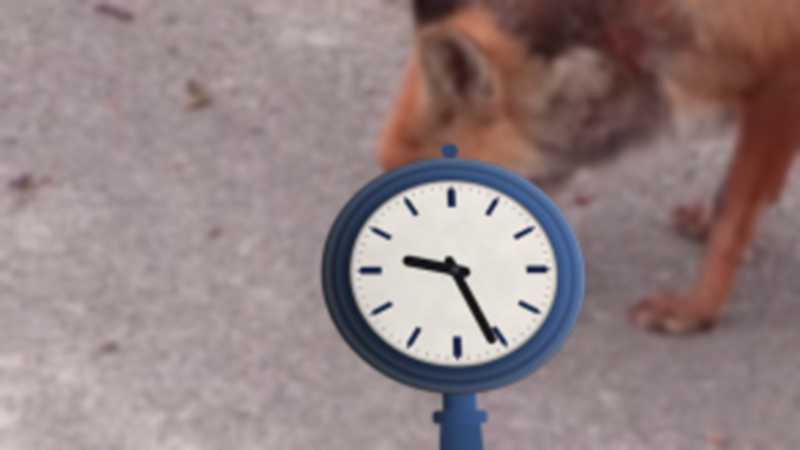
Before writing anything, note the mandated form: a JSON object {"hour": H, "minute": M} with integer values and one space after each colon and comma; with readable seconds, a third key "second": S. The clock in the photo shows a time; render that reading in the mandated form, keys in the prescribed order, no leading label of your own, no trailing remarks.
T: {"hour": 9, "minute": 26}
